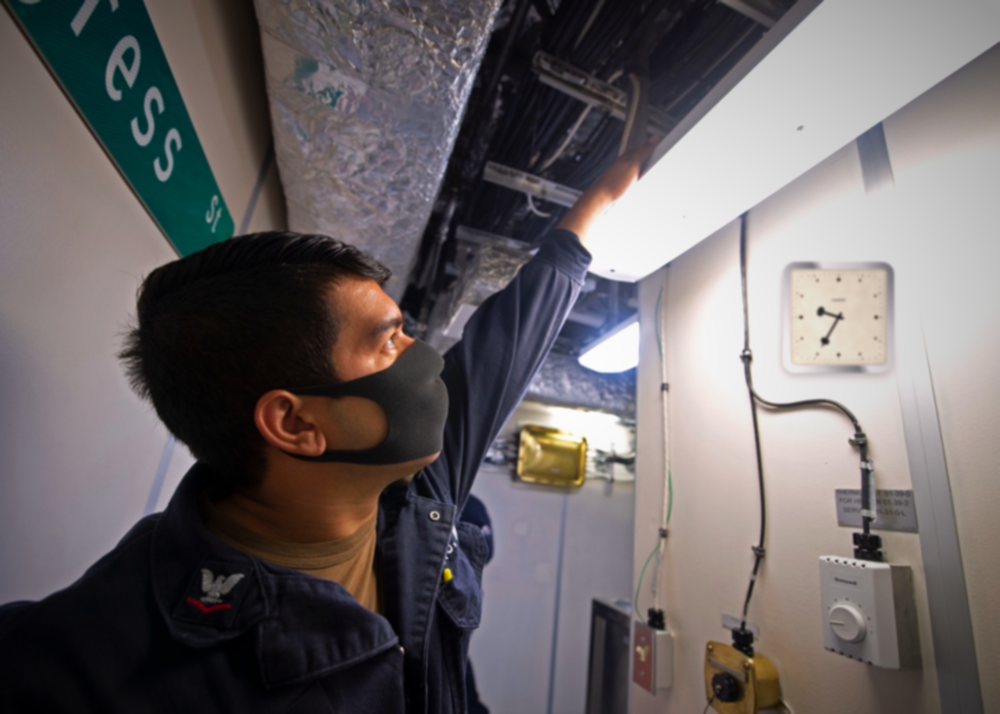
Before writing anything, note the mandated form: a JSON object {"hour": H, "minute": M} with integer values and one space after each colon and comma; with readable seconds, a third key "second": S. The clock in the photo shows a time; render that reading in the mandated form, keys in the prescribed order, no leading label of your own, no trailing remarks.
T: {"hour": 9, "minute": 35}
